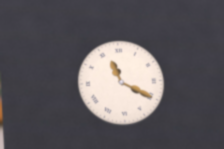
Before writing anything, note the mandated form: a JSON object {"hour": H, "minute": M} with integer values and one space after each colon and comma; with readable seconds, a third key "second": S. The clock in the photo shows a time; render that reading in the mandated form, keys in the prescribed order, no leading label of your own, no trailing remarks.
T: {"hour": 11, "minute": 20}
